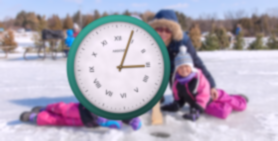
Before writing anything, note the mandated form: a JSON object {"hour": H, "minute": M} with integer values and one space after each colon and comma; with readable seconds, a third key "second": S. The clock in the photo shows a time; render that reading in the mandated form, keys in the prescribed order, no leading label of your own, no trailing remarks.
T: {"hour": 3, "minute": 4}
